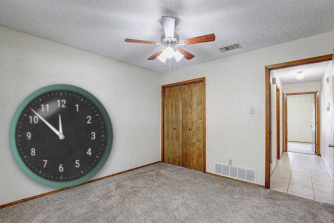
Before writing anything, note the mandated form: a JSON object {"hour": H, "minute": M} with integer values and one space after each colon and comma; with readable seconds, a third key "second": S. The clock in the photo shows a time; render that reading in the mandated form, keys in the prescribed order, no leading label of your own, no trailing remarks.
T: {"hour": 11, "minute": 52}
